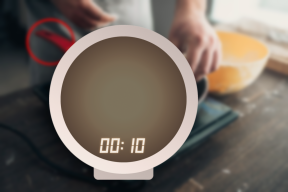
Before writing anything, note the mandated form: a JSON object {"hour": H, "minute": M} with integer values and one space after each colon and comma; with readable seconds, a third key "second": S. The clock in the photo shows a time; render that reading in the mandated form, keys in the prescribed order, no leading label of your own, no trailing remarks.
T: {"hour": 0, "minute": 10}
